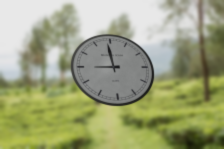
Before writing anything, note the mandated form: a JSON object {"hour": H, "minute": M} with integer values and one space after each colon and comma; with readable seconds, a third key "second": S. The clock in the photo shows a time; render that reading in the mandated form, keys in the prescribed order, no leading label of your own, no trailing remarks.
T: {"hour": 8, "minute": 59}
